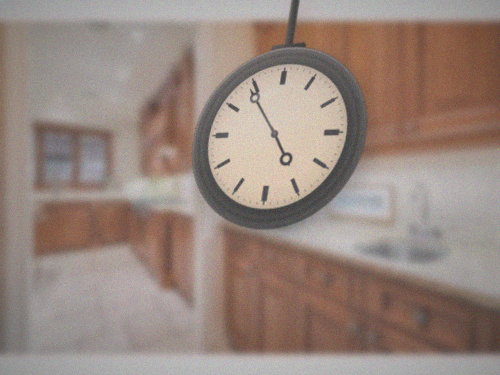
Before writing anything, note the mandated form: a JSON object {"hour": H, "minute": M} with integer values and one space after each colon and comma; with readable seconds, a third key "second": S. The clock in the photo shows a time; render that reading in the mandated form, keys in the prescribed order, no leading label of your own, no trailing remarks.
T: {"hour": 4, "minute": 54}
